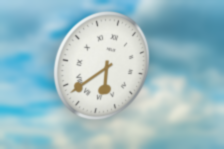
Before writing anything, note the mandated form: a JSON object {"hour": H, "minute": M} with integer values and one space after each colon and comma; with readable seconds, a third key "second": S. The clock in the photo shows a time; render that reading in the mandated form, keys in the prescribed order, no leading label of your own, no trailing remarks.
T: {"hour": 5, "minute": 38}
